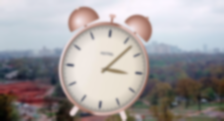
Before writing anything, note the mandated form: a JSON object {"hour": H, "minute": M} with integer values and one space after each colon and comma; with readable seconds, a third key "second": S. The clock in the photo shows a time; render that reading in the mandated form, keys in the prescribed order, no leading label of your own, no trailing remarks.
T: {"hour": 3, "minute": 7}
